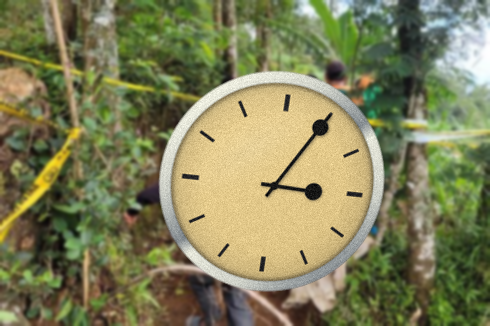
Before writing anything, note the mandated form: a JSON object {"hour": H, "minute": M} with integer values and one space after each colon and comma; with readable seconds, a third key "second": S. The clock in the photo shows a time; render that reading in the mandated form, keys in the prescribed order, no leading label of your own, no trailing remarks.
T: {"hour": 3, "minute": 5}
